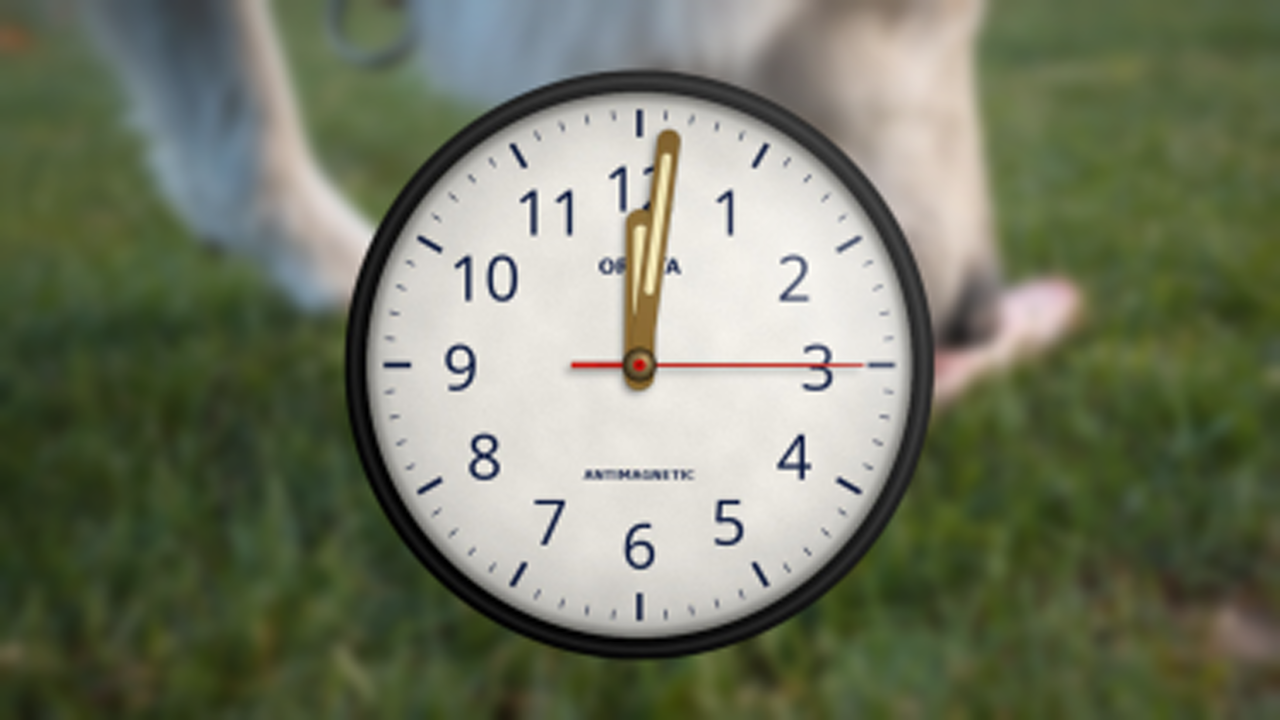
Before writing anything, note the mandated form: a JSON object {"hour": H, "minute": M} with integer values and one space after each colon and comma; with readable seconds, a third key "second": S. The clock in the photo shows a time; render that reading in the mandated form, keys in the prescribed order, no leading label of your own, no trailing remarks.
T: {"hour": 12, "minute": 1, "second": 15}
